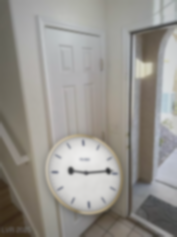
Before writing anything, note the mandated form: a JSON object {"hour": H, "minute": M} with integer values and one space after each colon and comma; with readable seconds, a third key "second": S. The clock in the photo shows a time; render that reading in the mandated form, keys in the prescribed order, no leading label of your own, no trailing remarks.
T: {"hour": 9, "minute": 14}
